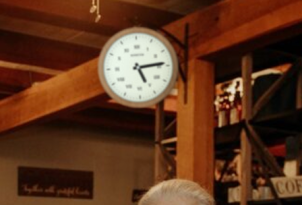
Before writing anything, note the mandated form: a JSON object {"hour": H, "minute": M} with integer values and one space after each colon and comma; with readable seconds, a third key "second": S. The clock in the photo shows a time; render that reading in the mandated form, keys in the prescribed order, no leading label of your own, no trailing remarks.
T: {"hour": 5, "minute": 14}
